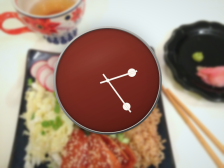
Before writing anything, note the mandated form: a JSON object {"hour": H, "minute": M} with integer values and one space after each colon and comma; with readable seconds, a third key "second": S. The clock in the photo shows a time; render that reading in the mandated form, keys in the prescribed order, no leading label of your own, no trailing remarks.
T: {"hour": 2, "minute": 24}
